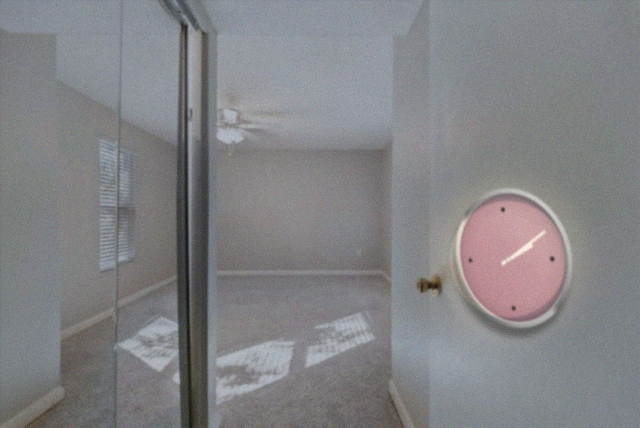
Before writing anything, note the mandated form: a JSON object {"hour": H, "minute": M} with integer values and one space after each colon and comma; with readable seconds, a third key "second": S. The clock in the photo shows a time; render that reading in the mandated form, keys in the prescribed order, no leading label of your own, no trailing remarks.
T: {"hour": 2, "minute": 10}
